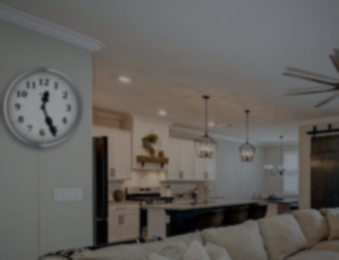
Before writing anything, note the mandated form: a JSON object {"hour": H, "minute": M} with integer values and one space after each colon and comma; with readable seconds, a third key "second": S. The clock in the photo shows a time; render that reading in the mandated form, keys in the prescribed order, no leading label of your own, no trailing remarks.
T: {"hour": 12, "minute": 26}
